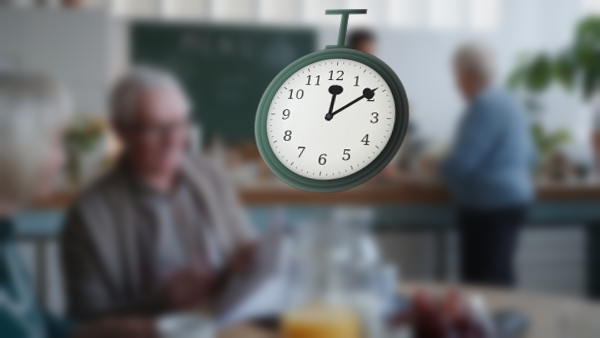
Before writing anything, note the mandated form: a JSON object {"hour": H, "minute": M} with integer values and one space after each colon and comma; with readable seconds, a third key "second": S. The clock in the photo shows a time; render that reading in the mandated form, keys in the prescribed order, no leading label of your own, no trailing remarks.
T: {"hour": 12, "minute": 9}
